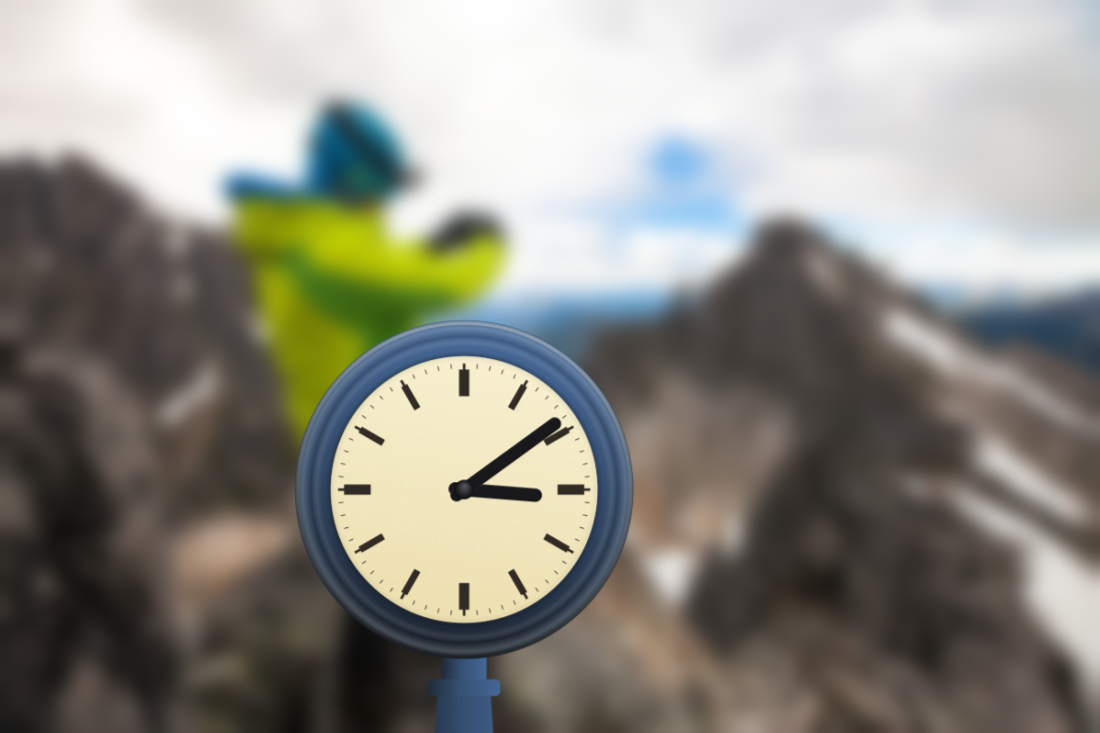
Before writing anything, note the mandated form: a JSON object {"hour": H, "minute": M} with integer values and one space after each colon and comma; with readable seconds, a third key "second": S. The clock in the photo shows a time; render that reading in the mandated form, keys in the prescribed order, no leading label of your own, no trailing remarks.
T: {"hour": 3, "minute": 9}
